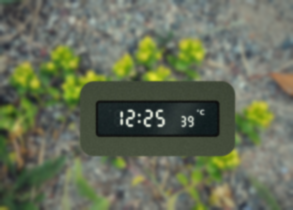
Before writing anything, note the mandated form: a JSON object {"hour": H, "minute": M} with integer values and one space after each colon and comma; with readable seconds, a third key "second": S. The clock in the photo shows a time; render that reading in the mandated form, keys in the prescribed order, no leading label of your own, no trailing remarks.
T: {"hour": 12, "minute": 25}
